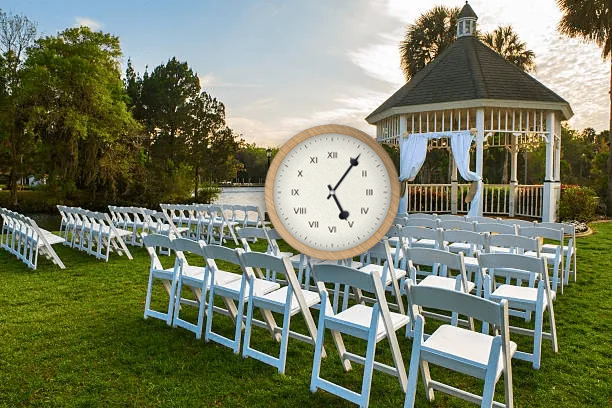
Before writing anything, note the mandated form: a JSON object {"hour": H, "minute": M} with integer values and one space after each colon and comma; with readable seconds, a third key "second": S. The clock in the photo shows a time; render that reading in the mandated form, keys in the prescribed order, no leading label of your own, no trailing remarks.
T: {"hour": 5, "minute": 6}
